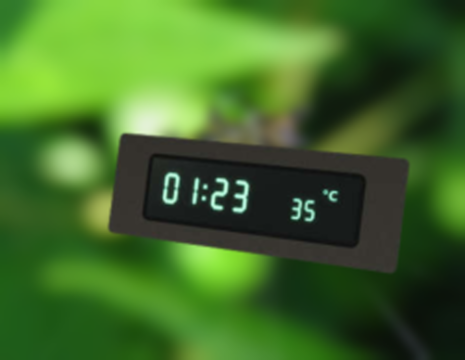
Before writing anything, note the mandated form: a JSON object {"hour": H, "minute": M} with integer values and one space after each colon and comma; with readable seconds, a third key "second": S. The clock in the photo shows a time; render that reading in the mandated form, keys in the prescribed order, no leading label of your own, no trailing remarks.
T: {"hour": 1, "minute": 23}
